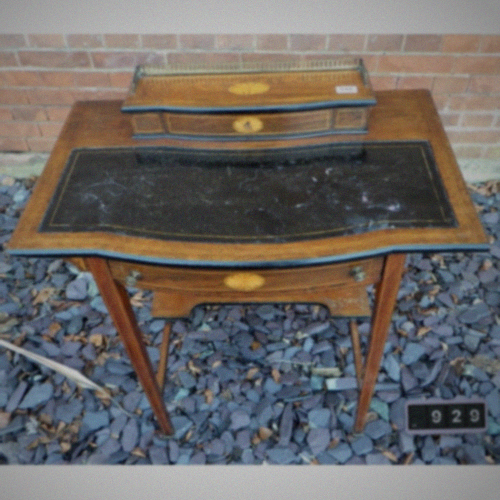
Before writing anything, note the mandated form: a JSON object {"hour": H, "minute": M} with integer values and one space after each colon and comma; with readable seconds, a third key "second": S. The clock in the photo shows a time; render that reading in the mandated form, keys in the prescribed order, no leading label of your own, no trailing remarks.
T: {"hour": 9, "minute": 29}
